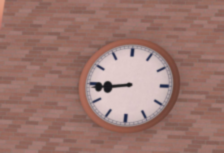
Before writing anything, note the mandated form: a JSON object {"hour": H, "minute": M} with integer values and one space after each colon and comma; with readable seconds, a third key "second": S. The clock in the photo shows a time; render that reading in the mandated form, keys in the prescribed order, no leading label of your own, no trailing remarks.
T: {"hour": 8, "minute": 44}
